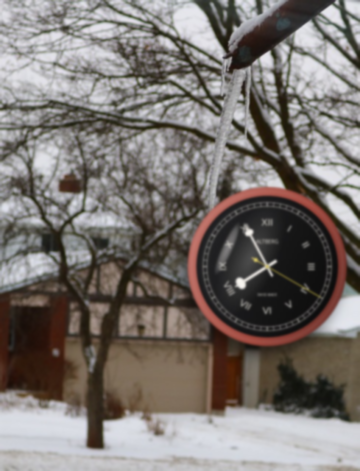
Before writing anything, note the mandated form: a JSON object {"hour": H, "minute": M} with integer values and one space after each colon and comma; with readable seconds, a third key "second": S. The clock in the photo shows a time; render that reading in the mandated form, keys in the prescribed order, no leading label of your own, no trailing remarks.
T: {"hour": 7, "minute": 55, "second": 20}
